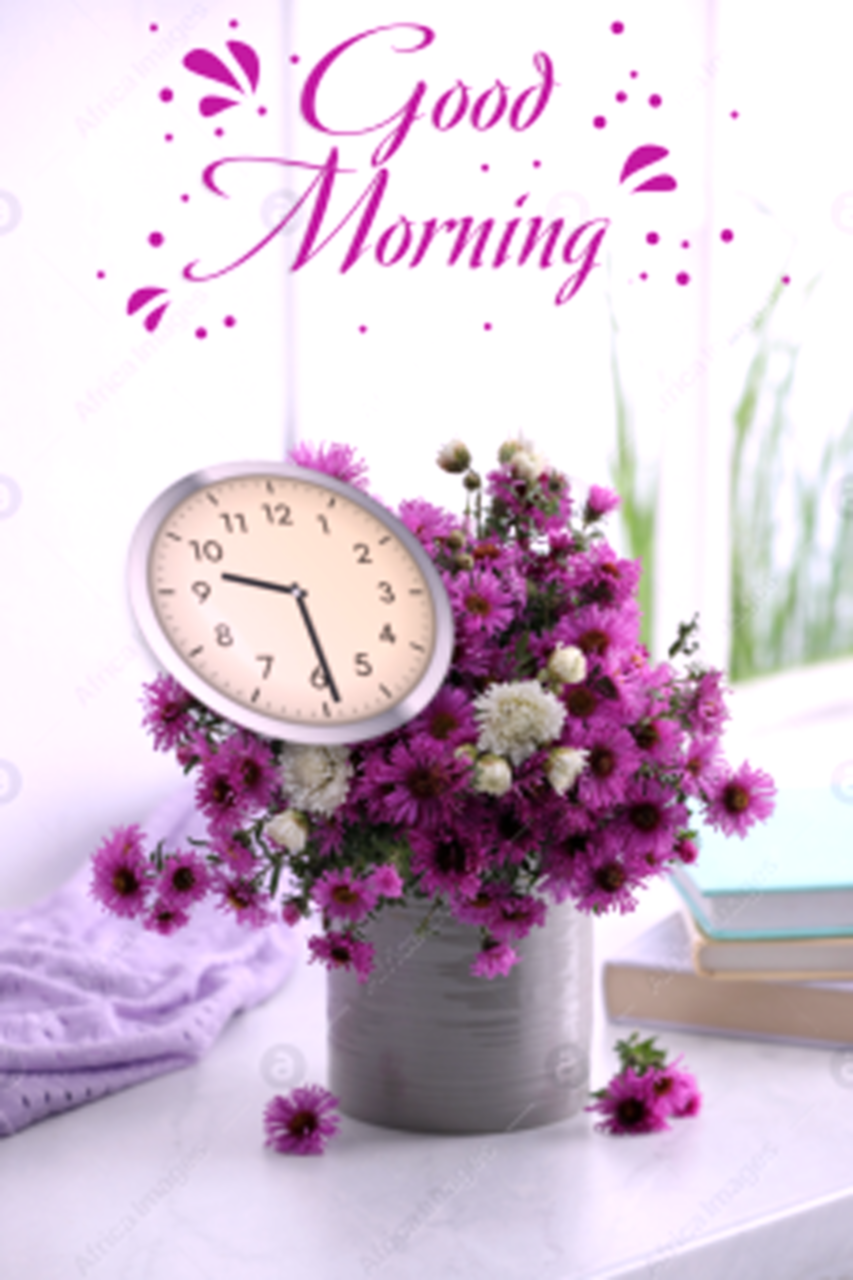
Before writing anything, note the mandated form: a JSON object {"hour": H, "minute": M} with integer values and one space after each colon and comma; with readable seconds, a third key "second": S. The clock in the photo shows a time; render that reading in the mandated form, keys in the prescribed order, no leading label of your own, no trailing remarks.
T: {"hour": 9, "minute": 29}
